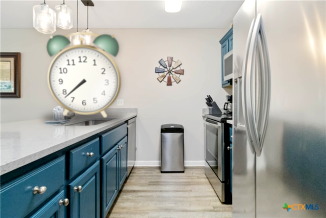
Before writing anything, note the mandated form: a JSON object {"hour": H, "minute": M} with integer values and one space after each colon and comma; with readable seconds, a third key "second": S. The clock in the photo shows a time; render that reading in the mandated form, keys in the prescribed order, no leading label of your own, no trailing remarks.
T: {"hour": 7, "minute": 38}
